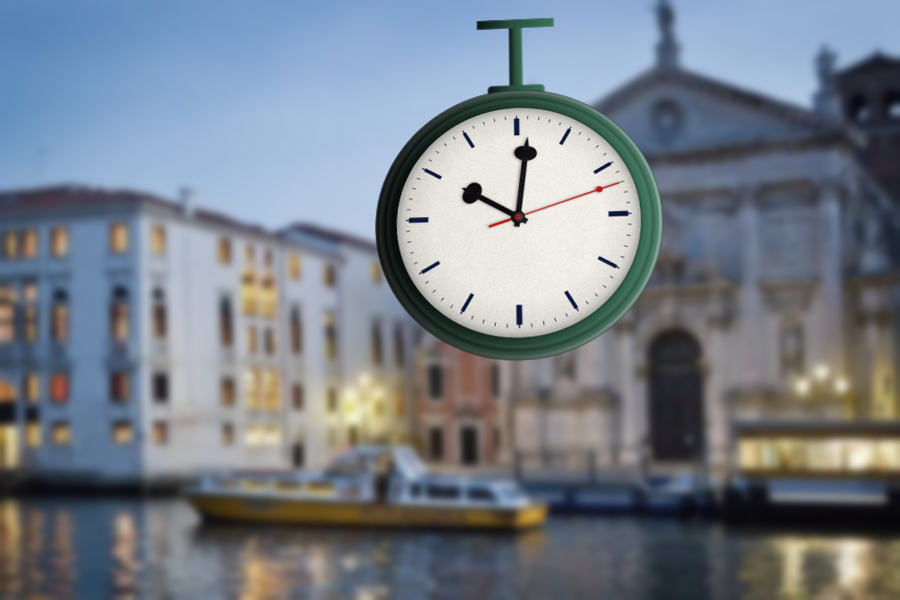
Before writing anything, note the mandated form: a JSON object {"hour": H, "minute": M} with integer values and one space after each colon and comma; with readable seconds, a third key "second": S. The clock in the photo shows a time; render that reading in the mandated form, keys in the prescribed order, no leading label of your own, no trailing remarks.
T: {"hour": 10, "minute": 1, "second": 12}
